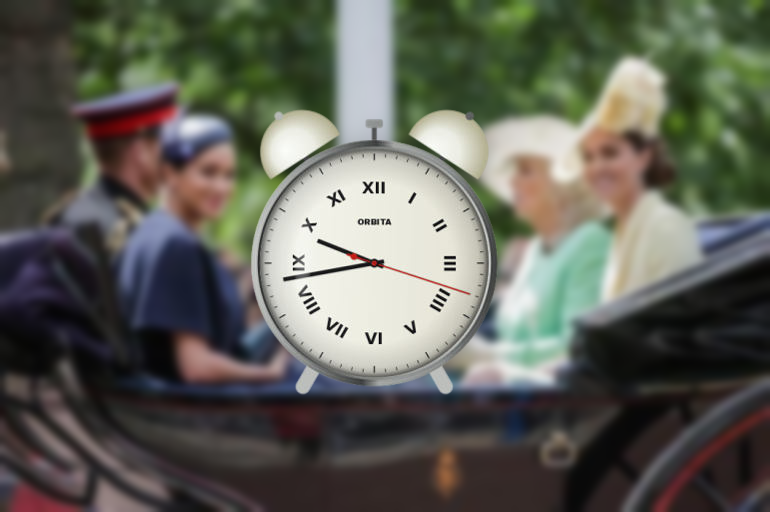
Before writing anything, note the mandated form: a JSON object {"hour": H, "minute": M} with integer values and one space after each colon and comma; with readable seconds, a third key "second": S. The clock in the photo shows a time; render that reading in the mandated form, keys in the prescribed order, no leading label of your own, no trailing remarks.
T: {"hour": 9, "minute": 43, "second": 18}
